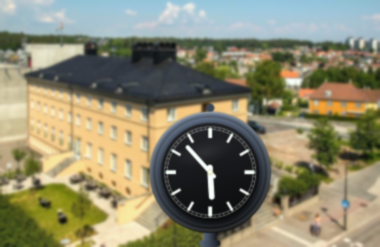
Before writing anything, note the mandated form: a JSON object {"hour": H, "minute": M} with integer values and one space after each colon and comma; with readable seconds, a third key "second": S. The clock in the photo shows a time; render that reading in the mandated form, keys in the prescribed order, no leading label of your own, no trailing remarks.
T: {"hour": 5, "minute": 53}
